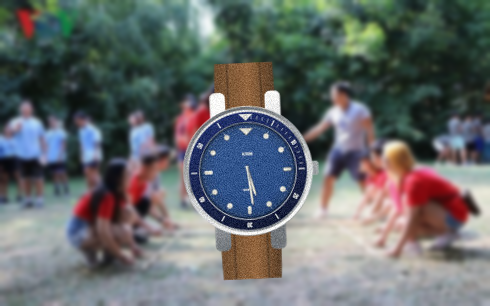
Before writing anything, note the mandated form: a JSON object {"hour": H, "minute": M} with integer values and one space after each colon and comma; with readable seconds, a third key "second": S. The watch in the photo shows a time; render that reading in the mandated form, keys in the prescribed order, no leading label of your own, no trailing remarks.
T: {"hour": 5, "minute": 29}
